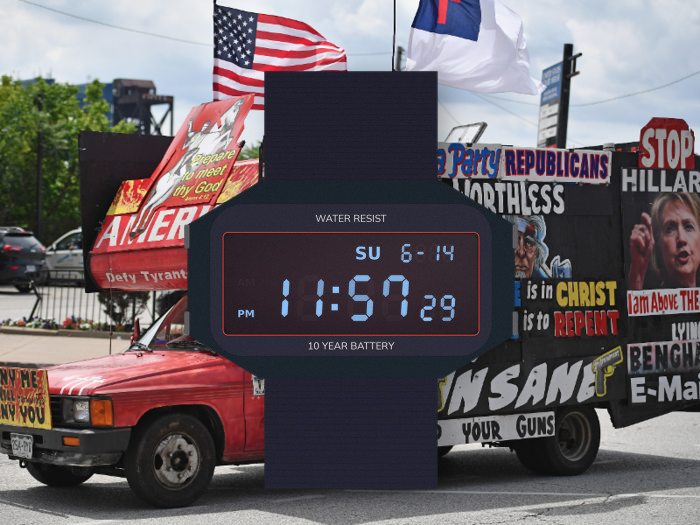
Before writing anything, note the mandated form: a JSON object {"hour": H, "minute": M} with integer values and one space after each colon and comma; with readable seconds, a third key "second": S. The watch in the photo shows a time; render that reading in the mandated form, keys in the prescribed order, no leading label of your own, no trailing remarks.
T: {"hour": 11, "minute": 57, "second": 29}
